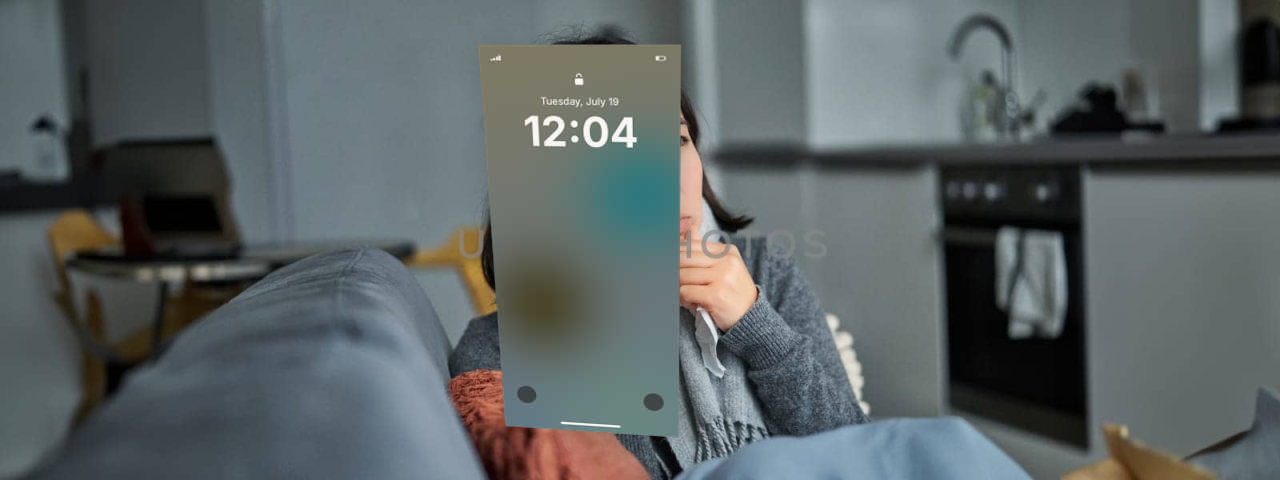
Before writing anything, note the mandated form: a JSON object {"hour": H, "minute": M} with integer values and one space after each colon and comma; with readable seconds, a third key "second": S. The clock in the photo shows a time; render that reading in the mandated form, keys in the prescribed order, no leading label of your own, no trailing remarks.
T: {"hour": 12, "minute": 4}
